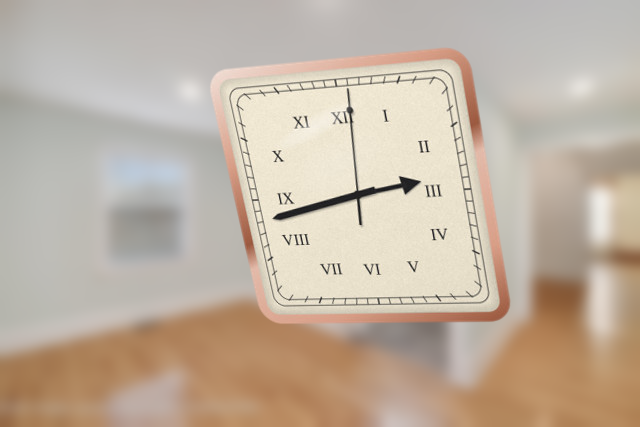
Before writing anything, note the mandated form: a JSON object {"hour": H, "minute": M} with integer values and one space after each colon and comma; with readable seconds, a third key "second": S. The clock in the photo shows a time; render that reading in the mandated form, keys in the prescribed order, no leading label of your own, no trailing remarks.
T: {"hour": 2, "minute": 43, "second": 1}
